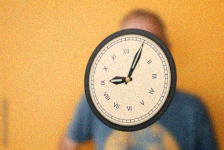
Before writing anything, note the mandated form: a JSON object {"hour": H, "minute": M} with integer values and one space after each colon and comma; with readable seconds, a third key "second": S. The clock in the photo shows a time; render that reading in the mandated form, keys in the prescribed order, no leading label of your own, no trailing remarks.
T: {"hour": 9, "minute": 5}
